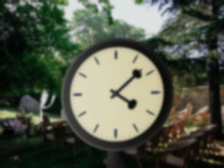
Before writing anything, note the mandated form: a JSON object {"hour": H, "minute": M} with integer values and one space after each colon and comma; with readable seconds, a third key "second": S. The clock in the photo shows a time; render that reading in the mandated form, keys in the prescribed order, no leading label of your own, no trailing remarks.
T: {"hour": 4, "minute": 8}
